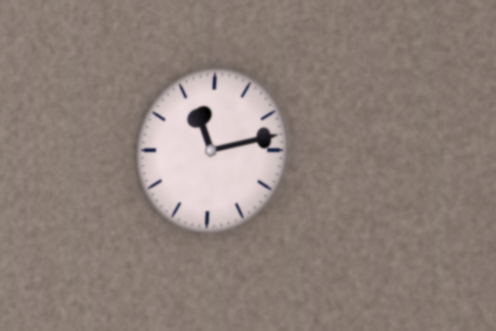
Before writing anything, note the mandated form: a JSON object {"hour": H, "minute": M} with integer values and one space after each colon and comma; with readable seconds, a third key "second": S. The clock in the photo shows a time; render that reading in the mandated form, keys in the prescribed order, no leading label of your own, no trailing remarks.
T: {"hour": 11, "minute": 13}
